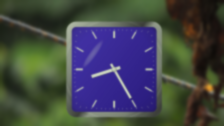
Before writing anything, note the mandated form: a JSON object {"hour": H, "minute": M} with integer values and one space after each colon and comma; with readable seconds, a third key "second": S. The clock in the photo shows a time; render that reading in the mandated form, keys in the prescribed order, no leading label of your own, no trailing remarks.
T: {"hour": 8, "minute": 25}
